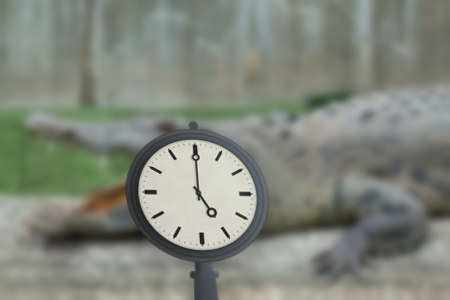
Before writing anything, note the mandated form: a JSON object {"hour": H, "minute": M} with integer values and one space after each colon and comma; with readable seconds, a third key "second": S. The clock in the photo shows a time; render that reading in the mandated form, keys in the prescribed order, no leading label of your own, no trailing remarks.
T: {"hour": 5, "minute": 0}
